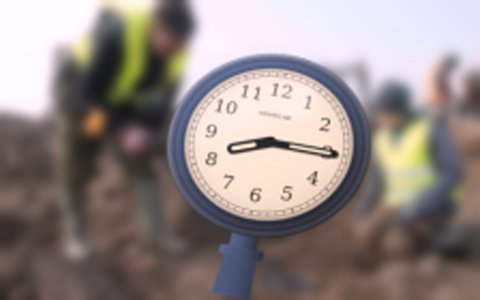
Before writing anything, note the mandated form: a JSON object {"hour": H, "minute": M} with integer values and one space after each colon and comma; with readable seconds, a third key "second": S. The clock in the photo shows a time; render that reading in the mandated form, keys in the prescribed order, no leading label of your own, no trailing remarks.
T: {"hour": 8, "minute": 15}
